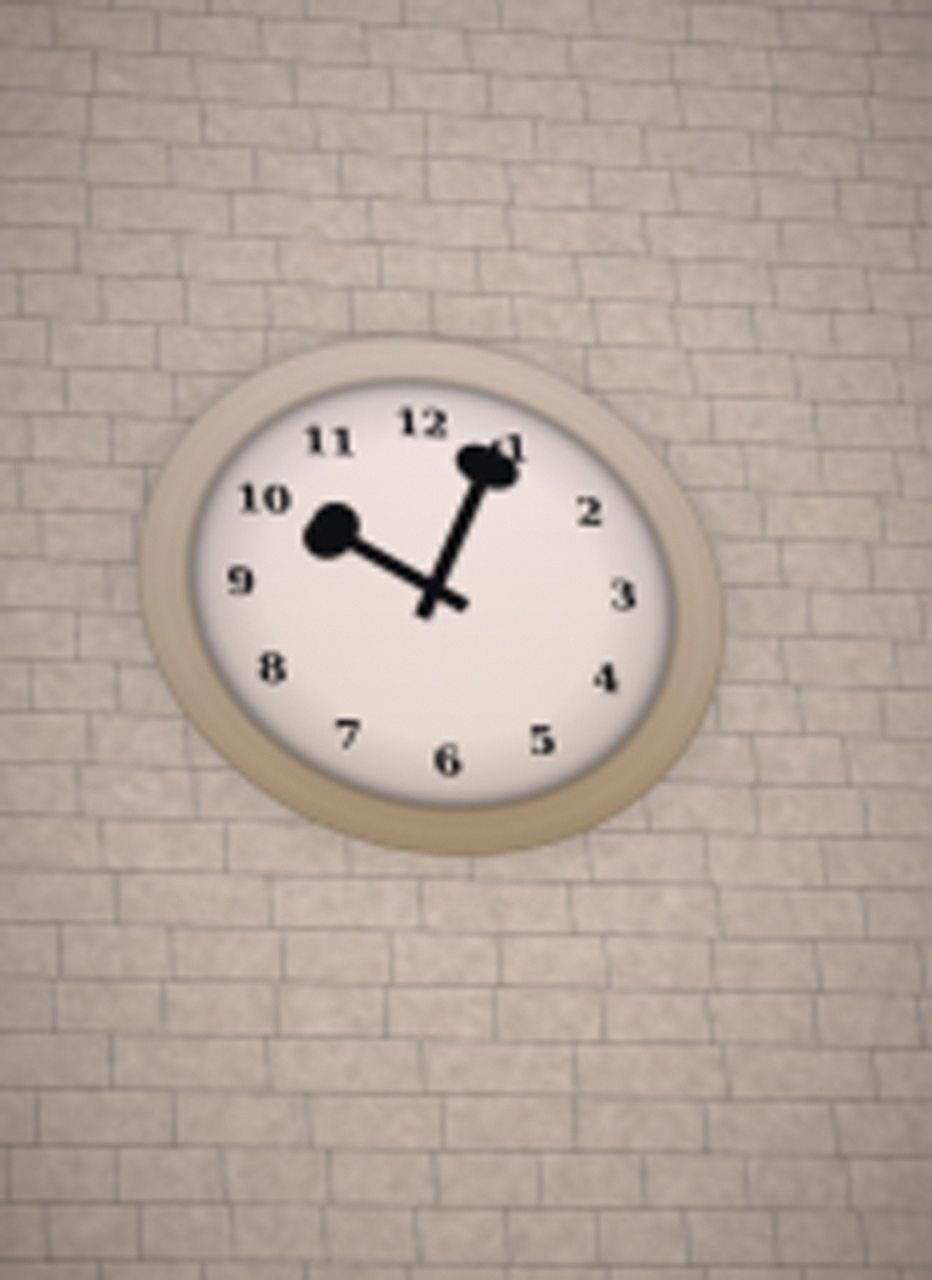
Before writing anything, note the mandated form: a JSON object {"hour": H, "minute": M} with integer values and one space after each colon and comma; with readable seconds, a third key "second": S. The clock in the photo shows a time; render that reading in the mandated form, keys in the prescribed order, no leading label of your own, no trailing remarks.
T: {"hour": 10, "minute": 4}
